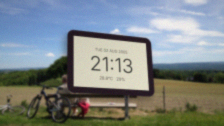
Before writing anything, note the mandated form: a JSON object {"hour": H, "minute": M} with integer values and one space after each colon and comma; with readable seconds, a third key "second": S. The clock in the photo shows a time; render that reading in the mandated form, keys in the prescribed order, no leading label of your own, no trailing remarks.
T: {"hour": 21, "minute": 13}
